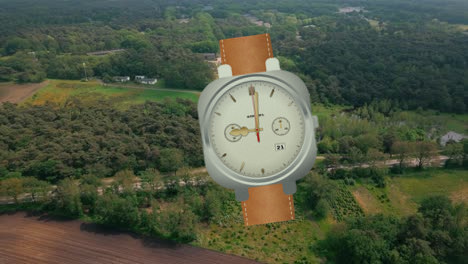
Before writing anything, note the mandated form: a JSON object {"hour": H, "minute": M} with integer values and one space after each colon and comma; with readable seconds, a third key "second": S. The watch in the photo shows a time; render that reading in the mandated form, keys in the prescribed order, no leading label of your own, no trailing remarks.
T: {"hour": 9, "minute": 1}
